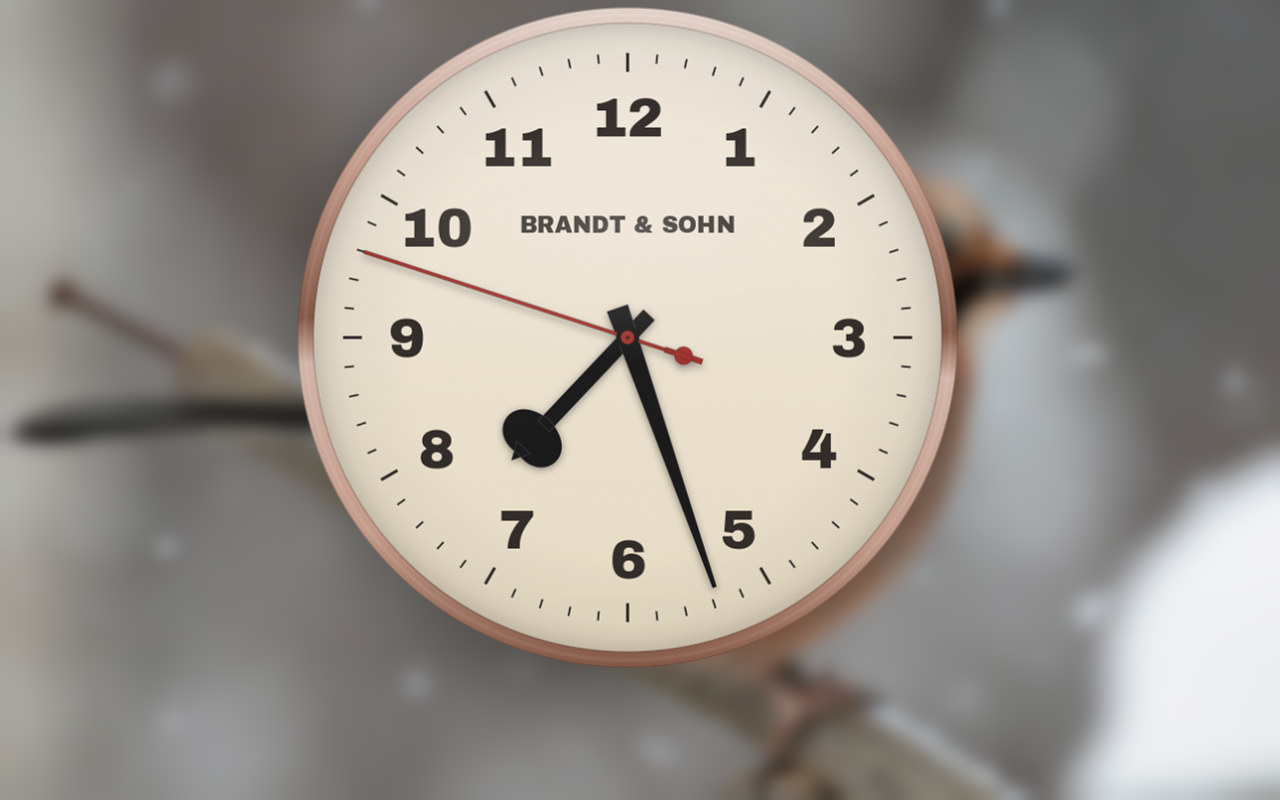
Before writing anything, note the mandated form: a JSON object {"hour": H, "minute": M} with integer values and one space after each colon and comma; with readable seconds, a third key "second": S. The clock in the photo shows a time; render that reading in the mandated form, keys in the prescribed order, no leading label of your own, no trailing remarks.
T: {"hour": 7, "minute": 26, "second": 48}
